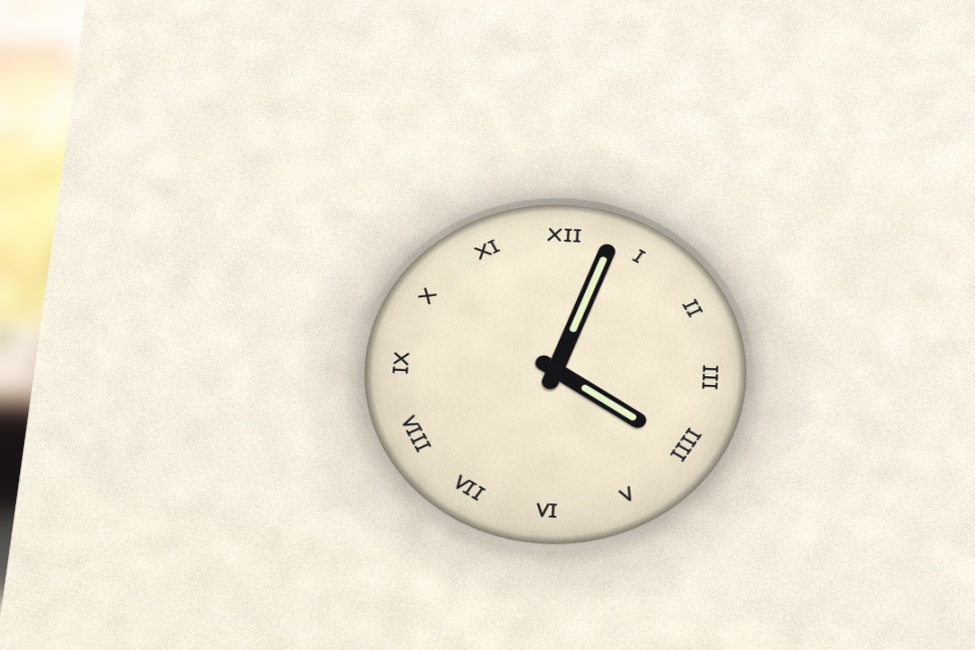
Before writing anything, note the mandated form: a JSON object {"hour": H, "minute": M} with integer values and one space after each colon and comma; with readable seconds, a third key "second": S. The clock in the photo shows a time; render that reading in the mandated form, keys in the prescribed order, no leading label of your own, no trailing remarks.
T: {"hour": 4, "minute": 3}
